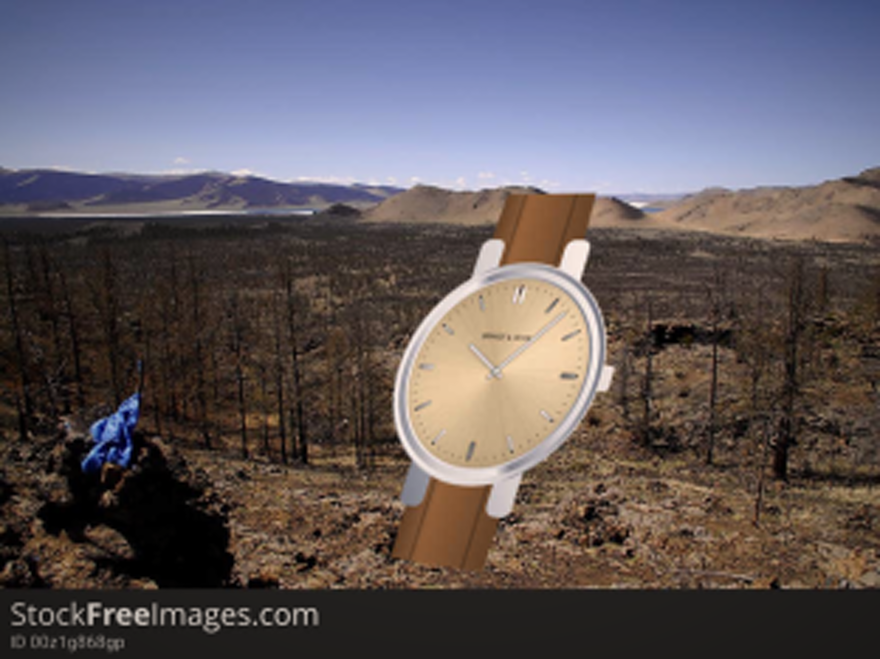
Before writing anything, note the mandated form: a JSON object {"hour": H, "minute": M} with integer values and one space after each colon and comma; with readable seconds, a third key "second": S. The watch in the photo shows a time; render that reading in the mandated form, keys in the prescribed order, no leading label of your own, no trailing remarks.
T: {"hour": 10, "minute": 7}
